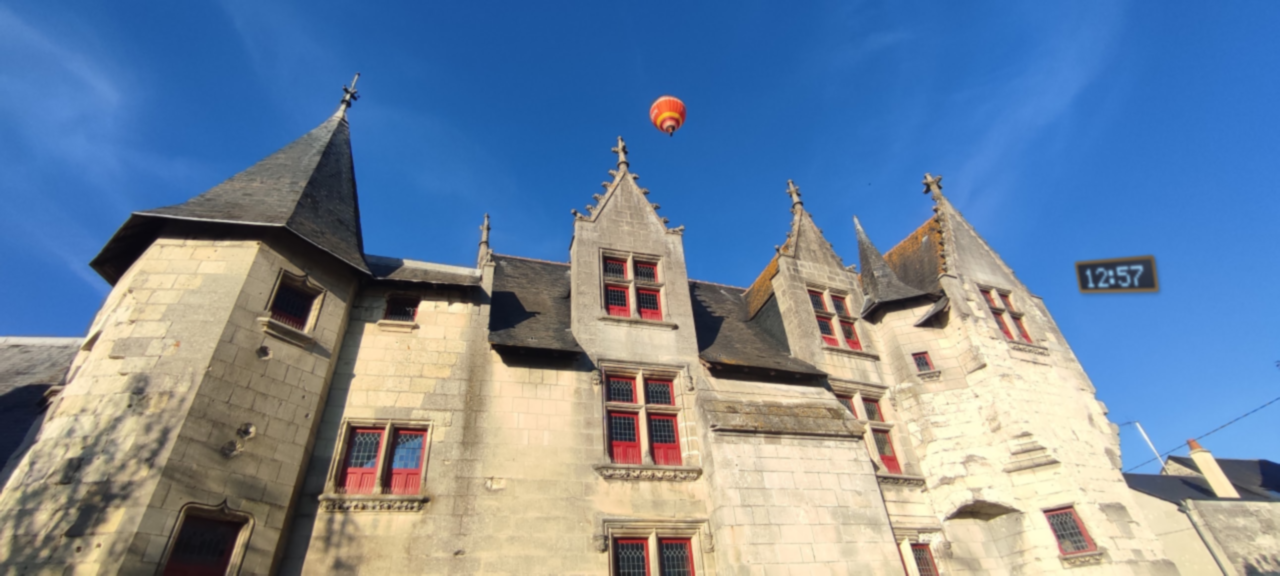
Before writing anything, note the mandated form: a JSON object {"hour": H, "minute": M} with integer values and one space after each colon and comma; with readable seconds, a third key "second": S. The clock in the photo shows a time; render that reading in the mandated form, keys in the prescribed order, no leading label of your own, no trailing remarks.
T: {"hour": 12, "minute": 57}
